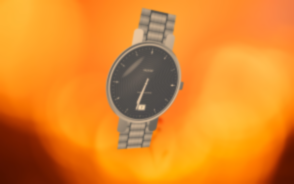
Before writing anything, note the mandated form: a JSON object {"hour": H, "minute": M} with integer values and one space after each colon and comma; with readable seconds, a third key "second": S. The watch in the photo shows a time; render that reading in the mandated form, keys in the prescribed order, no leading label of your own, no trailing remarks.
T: {"hour": 6, "minute": 32}
